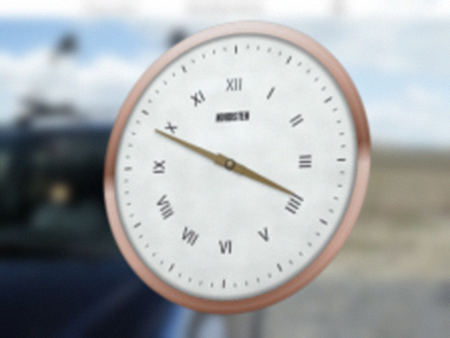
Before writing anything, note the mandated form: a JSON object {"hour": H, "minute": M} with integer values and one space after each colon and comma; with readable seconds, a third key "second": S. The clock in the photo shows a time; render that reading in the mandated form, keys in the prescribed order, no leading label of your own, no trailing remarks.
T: {"hour": 3, "minute": 49}
